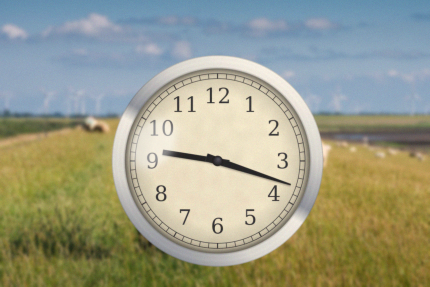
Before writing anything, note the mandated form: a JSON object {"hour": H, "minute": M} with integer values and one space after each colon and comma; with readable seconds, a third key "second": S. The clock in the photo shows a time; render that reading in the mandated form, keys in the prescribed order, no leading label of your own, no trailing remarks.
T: {"hour": 9, "minute": 18}
